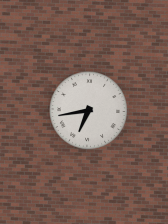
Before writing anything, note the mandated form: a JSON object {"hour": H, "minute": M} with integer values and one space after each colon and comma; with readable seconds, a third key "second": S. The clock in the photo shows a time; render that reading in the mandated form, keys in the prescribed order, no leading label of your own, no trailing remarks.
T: {"hour": 6, "minute": 43}
